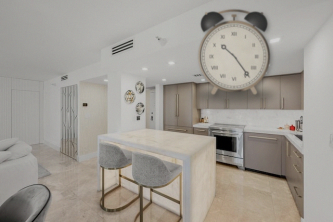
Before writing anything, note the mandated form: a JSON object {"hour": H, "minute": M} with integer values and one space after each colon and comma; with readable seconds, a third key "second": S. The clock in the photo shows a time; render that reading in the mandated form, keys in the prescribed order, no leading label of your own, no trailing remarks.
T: {"hour": 10, "minute": 24}
